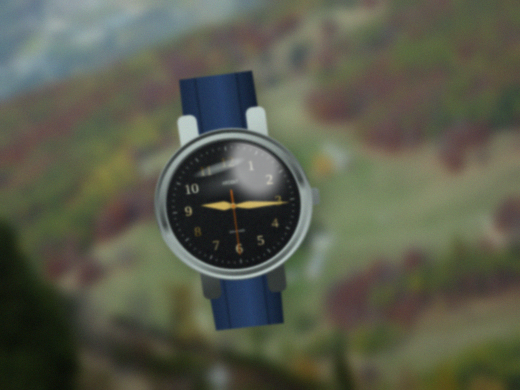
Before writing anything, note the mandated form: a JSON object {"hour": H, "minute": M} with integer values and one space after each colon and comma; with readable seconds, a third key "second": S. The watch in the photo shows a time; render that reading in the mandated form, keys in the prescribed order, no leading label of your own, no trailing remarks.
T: {"hour": 9, "minute": 15, "second": 30}
